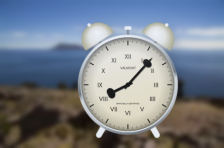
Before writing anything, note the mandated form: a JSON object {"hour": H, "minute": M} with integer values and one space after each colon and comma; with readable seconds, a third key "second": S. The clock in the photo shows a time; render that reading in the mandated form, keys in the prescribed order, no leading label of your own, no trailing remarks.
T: {"hour": 8, "minute": 7}
